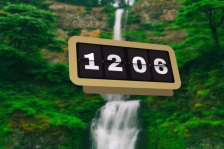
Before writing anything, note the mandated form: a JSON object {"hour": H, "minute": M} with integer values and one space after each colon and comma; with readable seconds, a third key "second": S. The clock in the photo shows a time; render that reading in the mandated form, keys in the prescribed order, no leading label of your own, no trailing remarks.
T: {"hour": 12, "minute": 6}
